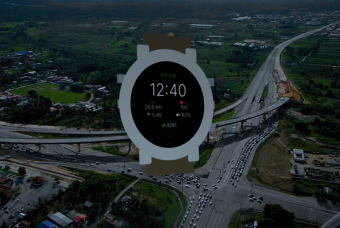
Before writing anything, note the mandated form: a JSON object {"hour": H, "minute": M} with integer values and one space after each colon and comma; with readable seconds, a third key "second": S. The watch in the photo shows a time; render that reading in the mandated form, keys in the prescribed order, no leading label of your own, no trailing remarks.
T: {"hour": 12, "minute": 40}
